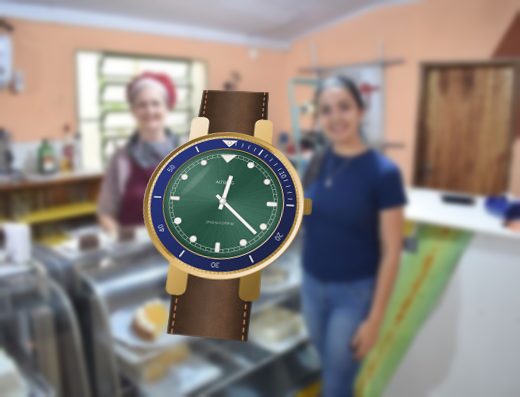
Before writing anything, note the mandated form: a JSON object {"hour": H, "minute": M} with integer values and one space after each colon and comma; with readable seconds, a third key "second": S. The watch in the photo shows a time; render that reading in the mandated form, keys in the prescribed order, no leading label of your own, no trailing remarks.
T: {"hour": 12, "minute": 22}
